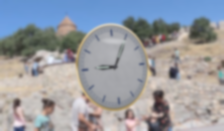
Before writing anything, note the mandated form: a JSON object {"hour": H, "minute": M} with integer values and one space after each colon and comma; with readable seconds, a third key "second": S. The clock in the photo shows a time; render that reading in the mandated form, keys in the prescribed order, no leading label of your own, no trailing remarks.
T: {"hour": 9, "minute": 5}
